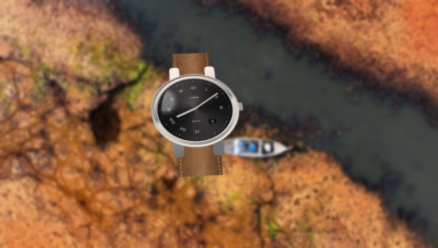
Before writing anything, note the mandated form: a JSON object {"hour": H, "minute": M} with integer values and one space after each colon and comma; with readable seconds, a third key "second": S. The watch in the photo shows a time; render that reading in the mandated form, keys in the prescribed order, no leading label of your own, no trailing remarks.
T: {"hour": 8, "minute": 9}
